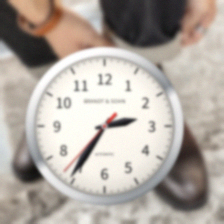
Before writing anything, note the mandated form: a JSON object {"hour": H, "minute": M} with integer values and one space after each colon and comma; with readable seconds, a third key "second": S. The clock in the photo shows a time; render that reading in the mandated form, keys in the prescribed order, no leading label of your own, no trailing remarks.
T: {"hour": 2, "minute": 35, "second": 37}
